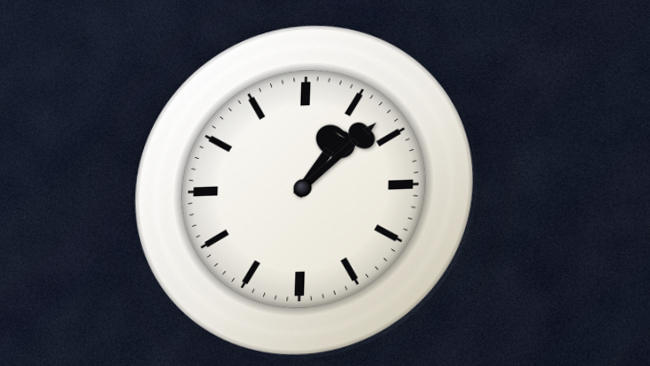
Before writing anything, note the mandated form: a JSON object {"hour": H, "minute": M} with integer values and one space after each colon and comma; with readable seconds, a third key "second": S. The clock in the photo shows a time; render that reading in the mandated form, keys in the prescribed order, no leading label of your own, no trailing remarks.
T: {"hour": 1, "minute": 8}
